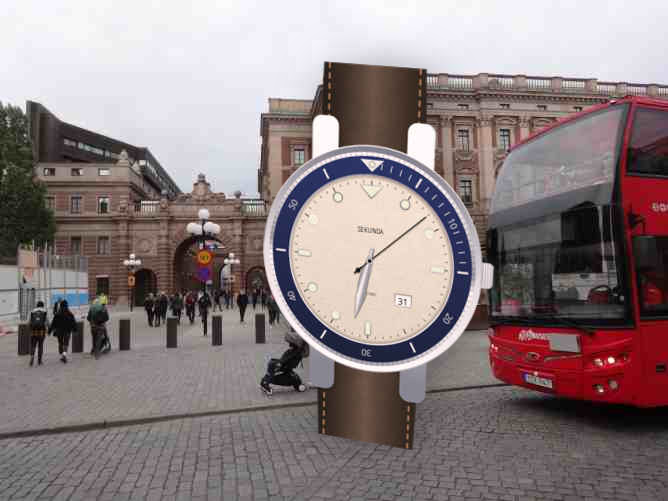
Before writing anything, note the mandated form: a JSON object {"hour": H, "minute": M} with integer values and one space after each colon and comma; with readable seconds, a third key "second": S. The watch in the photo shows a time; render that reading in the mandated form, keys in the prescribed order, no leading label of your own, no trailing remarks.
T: {"hour": 6, "minute": 32, "second": 8}
